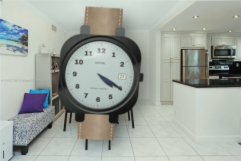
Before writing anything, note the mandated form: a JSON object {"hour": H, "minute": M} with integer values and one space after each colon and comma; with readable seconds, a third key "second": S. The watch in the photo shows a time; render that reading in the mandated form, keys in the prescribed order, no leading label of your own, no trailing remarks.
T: {"hour": 4, "minute": 20}
